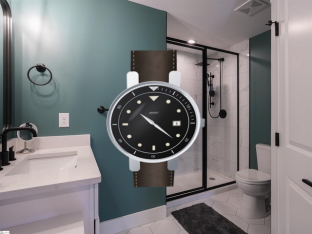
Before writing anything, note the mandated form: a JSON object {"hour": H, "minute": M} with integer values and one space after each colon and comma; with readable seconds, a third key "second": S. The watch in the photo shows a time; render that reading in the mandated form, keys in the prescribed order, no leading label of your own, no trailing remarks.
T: {"hour": 10, "minute": 22}
